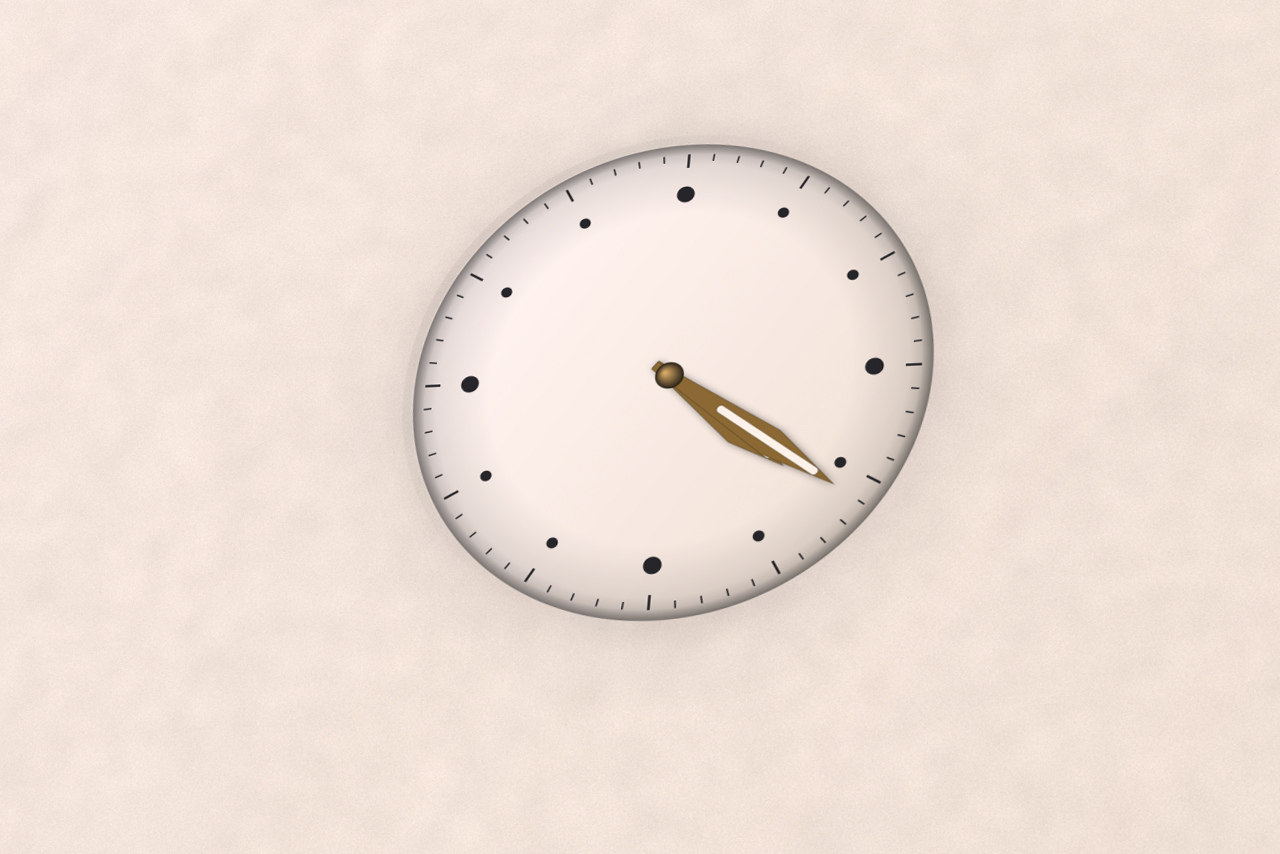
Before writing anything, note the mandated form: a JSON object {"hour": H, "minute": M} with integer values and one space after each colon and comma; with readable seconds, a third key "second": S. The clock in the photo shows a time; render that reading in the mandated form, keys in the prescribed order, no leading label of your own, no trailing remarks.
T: {"hour": 4, "minute": 21}
